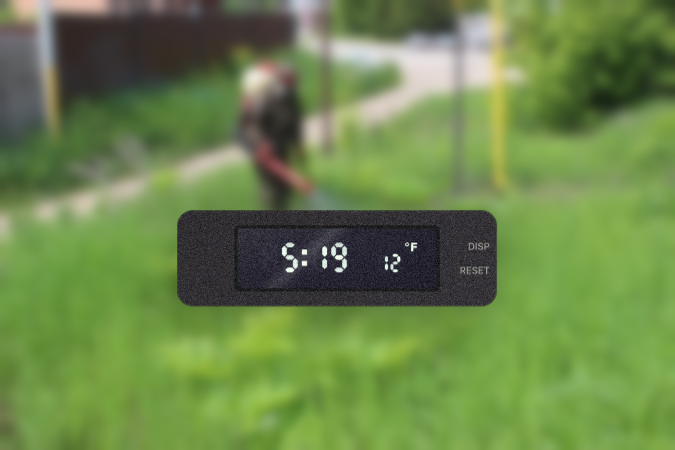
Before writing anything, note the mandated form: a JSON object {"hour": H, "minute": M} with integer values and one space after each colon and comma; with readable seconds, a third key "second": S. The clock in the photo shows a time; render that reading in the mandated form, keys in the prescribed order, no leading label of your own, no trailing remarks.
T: {"hour": 5, "minute": 19}
